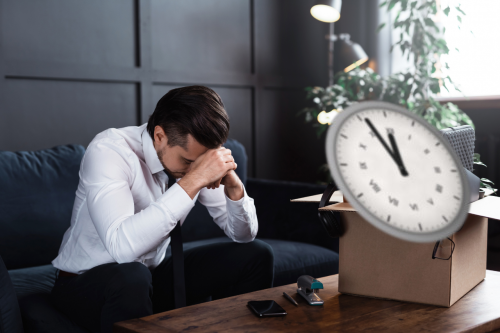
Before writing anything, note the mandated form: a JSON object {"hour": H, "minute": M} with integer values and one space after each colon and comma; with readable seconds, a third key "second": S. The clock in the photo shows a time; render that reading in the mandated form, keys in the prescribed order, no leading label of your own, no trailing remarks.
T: {"hour": 11, "minute": 56}
